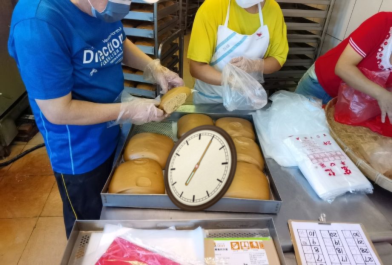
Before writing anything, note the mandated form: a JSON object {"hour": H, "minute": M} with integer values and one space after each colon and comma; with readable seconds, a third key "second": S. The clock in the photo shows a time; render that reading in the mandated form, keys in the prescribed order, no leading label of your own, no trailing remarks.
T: {"hour": 7, "minute": 5}
